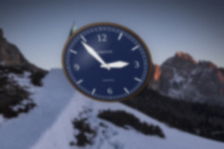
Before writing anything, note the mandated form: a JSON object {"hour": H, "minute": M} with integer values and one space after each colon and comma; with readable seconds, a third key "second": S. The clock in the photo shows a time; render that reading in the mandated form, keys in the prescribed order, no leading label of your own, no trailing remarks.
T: {"hour": 2, "minute": 54}
